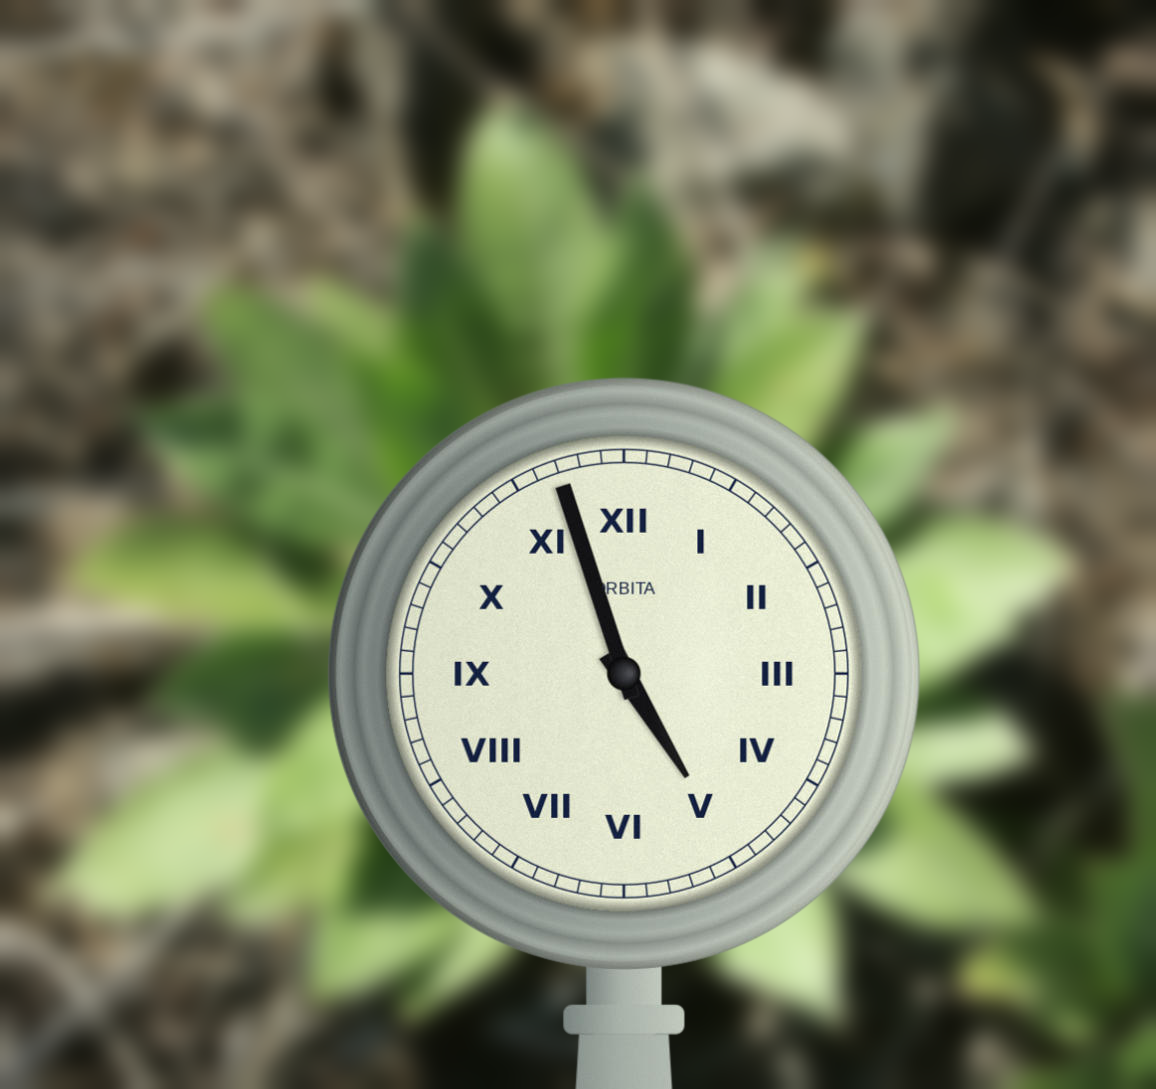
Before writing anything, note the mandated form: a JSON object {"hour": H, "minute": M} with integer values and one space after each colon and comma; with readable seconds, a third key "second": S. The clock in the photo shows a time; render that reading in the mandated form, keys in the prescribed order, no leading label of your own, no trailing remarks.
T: {"hour": 4, "minute": 57}
